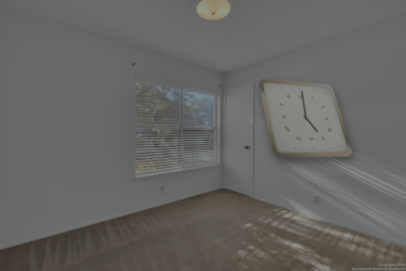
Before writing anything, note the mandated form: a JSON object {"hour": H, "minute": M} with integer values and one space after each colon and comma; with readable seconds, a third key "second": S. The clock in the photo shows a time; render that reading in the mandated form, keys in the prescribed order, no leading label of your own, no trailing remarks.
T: {"hour": 5, "minute": 1}
